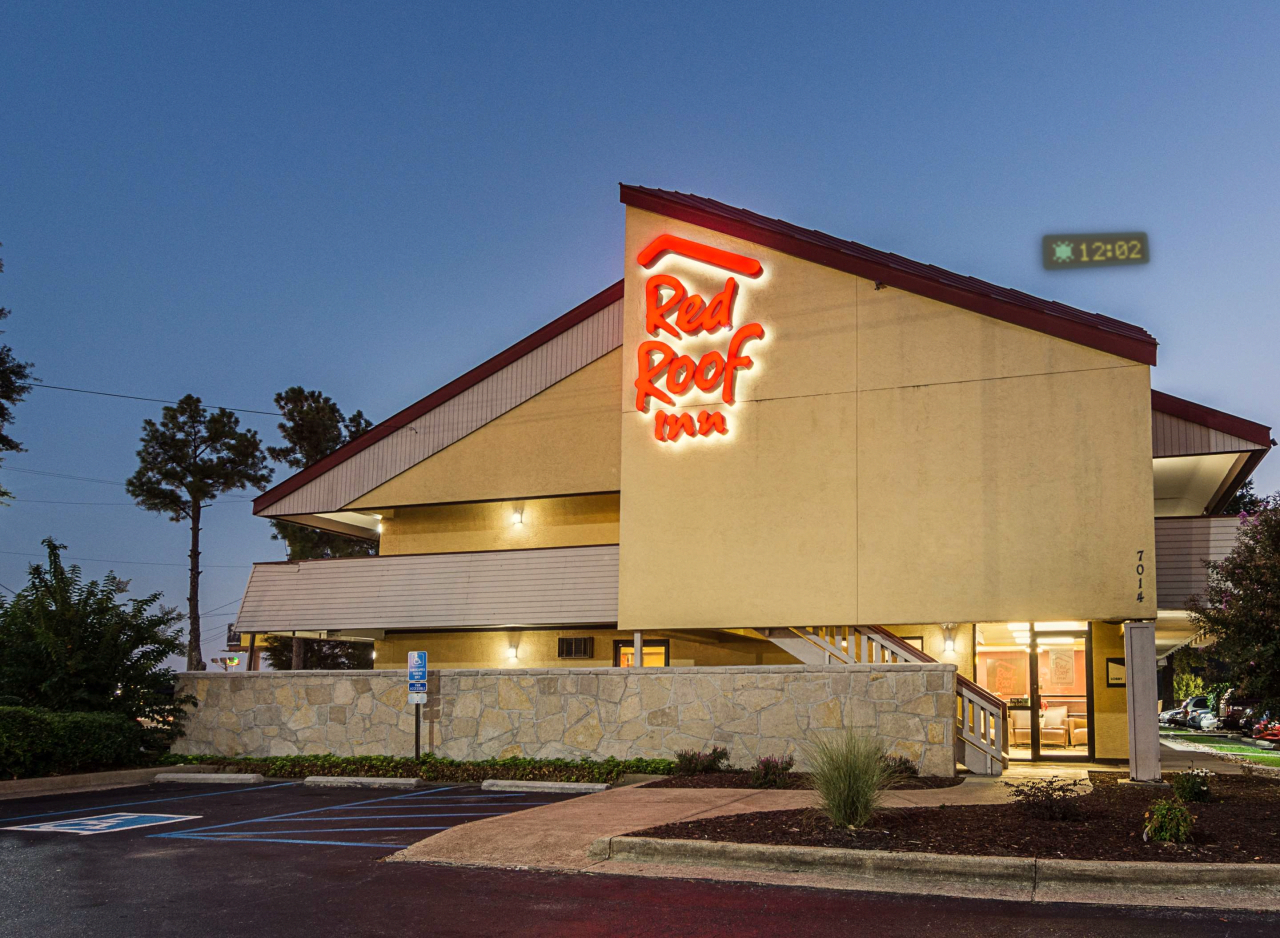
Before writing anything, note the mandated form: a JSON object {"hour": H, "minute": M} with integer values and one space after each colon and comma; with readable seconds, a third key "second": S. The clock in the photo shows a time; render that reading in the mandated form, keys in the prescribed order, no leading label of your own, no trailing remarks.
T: {"hour": 12, "minute": 2}
